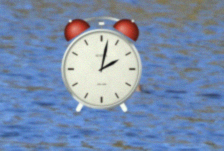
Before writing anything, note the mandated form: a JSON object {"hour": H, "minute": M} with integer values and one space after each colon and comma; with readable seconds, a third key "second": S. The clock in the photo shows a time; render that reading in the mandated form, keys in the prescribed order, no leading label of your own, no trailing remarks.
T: {"hour": 2, "minute": 2}
